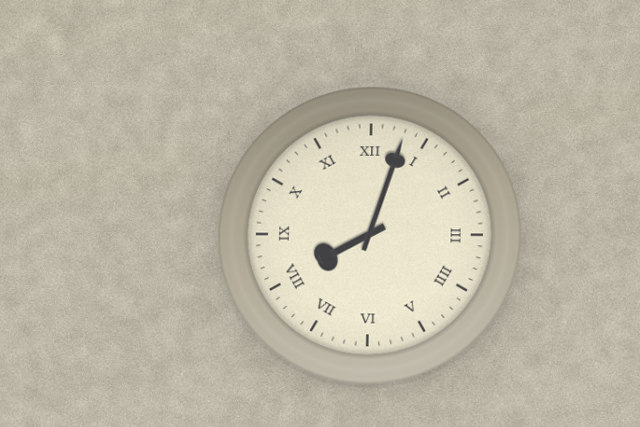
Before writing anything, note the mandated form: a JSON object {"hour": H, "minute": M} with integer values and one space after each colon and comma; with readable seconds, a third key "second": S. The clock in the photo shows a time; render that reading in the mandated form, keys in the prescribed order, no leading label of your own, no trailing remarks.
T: {"hour": 8, "minute": 3}
